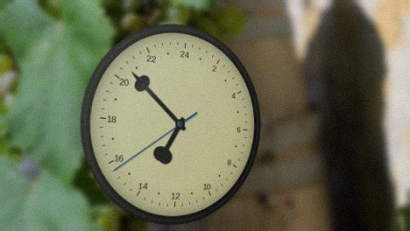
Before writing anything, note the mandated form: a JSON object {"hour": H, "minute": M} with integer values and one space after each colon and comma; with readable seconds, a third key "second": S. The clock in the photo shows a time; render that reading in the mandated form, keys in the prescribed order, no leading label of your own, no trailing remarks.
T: {"hour": 13, "minute": 51, "second": 39}
